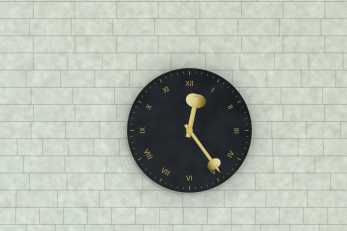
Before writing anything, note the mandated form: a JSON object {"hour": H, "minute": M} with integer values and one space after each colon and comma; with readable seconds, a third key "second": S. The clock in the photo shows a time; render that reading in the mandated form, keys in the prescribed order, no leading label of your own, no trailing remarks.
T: {"hour": 12, "minute": 24}
